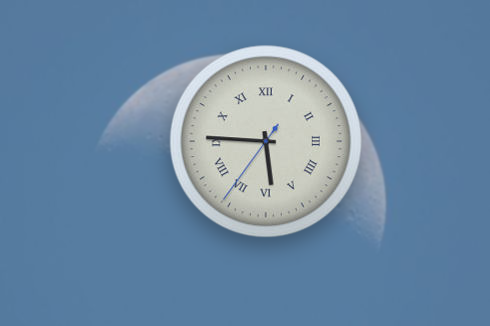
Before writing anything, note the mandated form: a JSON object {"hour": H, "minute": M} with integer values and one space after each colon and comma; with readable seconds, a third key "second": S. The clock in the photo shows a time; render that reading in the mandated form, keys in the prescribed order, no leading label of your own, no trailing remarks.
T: {"hour": 5, "minute": 45, "second": 36}
